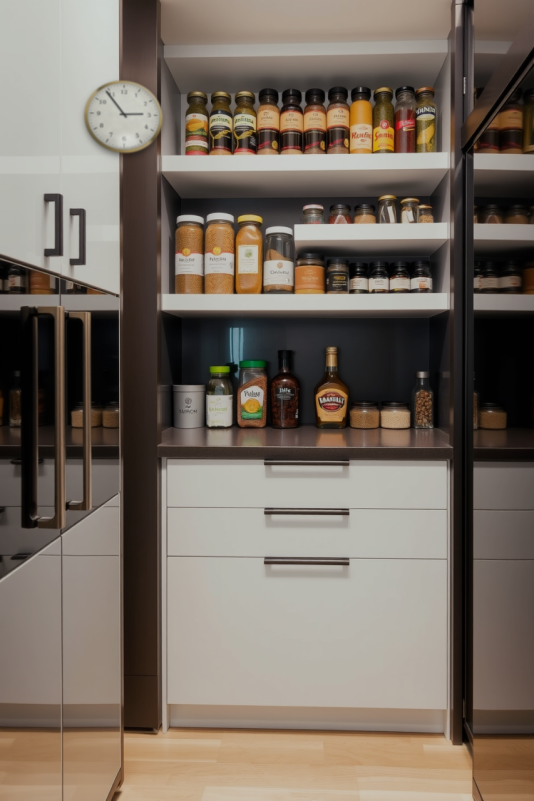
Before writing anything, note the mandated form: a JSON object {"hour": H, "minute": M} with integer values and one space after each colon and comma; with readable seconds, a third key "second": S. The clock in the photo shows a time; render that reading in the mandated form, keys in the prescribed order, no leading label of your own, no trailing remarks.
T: {"hour": 2, "minute": 54}
